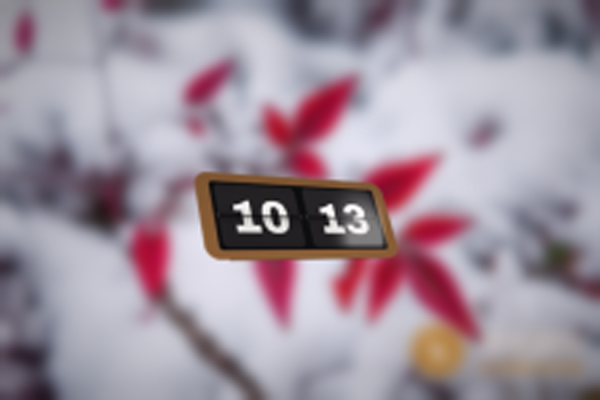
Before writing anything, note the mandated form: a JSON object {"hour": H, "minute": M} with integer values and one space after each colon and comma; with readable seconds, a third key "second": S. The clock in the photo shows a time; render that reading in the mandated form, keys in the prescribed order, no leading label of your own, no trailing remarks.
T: {"hour": 10, "minute": 13}
